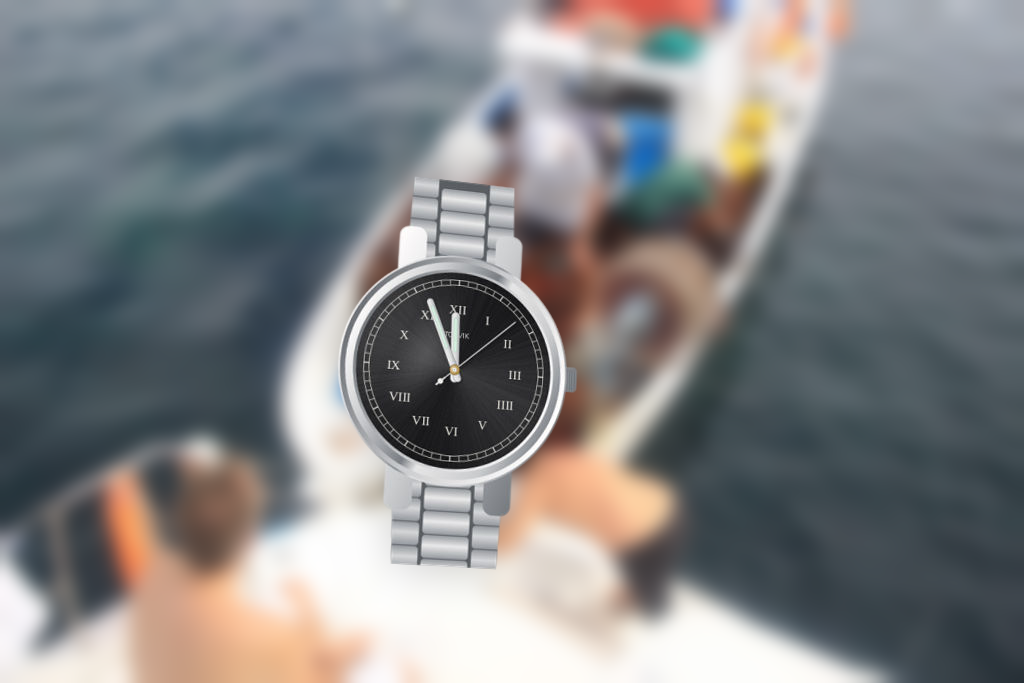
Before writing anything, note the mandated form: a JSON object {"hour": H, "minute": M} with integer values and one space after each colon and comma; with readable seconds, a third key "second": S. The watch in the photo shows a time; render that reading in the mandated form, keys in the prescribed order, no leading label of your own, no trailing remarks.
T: {"hour": 11, "minute": 56, "second": 8}
